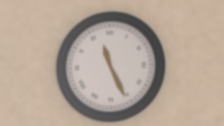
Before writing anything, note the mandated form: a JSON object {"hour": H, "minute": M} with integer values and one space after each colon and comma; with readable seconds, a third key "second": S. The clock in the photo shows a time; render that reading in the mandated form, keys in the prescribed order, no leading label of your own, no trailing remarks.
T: {"hour": 11, "minute": 26}
